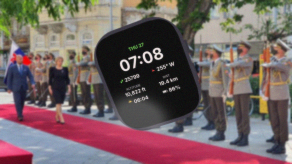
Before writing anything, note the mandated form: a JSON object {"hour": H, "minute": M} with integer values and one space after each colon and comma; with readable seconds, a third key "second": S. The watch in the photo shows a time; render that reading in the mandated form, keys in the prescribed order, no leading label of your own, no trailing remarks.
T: {"hour": 7, "minute": 8}
